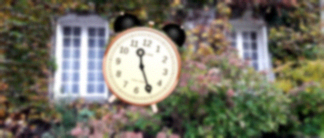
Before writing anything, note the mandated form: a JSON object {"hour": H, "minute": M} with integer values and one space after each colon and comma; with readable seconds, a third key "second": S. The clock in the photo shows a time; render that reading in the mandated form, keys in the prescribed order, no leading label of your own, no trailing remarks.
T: {"hour": 11, "minute": 25}
